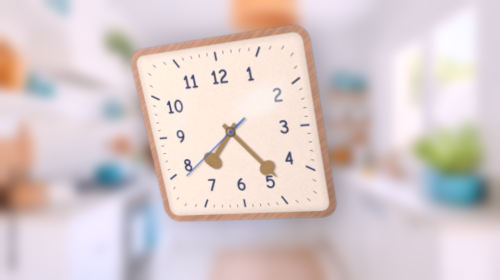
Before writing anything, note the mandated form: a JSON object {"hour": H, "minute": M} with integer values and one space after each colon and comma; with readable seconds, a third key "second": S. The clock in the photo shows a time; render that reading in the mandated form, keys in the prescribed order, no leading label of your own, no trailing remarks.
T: {"hour": 7, "minute": 23, "second": 39}
